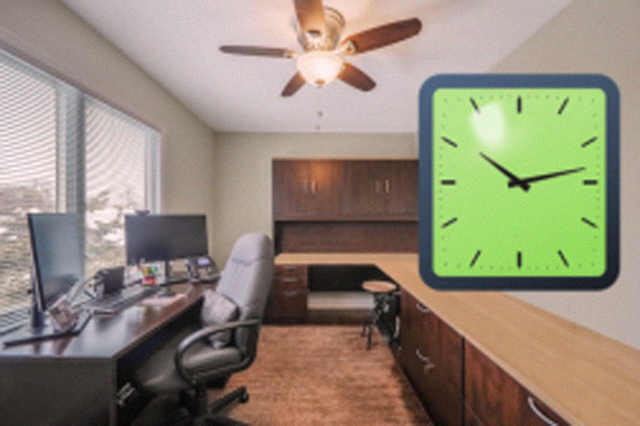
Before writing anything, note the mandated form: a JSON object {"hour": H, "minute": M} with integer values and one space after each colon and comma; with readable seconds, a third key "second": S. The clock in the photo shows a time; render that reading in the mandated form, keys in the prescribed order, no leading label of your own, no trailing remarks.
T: {"hour": 10, "minute": 13}
